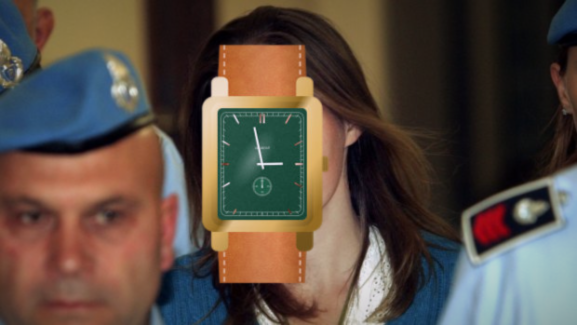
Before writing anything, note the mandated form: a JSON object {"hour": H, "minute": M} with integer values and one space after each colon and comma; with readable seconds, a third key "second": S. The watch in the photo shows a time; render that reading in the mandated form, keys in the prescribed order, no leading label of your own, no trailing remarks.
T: {"hour": 2, "minute": 58}
